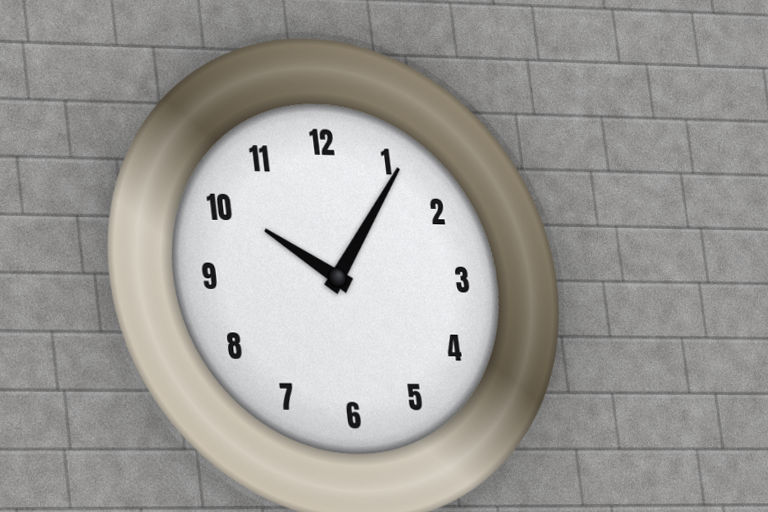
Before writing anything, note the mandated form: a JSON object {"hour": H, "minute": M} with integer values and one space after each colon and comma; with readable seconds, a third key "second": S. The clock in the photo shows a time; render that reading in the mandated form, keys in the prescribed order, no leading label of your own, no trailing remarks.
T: {"hour": 10, "minute": 6}
